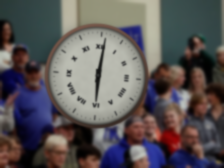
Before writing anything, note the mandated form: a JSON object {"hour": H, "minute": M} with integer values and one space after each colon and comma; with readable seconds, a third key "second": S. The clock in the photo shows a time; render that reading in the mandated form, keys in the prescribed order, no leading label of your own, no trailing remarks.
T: {"hour": 6, "minute": 1}
